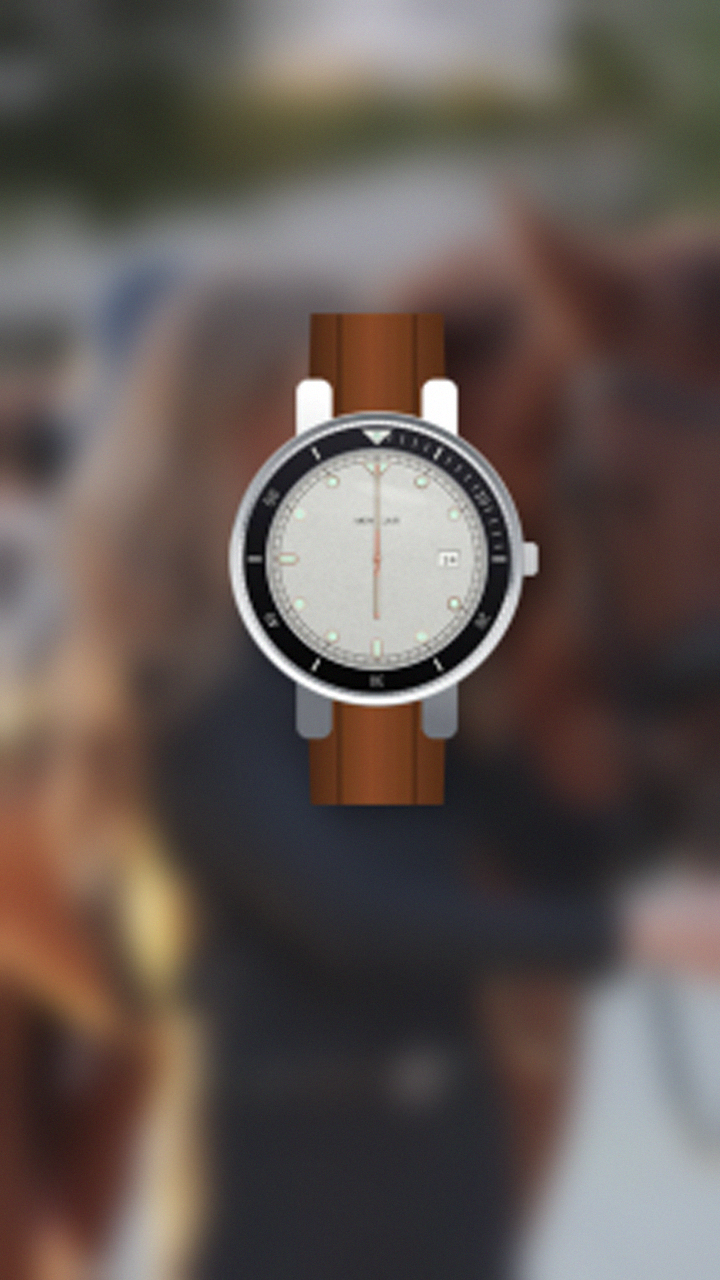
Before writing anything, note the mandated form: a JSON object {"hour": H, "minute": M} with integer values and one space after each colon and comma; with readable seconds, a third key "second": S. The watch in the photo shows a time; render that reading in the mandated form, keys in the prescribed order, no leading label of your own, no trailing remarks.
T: {"hour": 6, "minute": 0}
